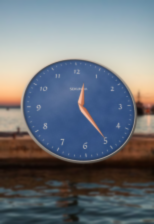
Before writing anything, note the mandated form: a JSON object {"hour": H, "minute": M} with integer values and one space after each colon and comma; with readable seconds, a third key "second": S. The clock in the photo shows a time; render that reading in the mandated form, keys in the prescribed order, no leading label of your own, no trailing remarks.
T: {"hour": 12, "minute": 25}
